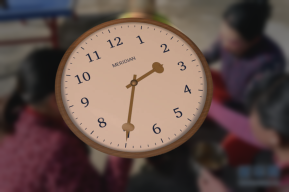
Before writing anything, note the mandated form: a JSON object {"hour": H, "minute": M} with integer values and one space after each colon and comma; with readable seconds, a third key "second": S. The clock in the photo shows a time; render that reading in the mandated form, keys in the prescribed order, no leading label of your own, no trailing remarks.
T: {"hour": 2, "minute": 35}
